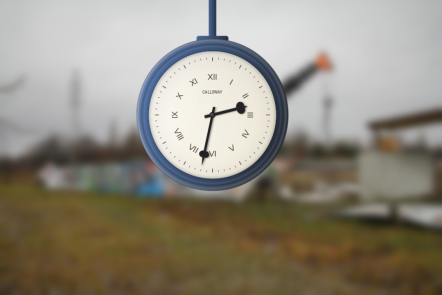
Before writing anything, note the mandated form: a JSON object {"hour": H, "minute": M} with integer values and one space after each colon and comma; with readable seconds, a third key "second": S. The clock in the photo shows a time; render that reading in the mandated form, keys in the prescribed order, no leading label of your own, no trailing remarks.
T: {"hour": 2, "minute": 32}
